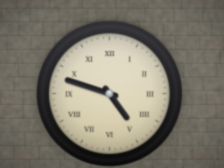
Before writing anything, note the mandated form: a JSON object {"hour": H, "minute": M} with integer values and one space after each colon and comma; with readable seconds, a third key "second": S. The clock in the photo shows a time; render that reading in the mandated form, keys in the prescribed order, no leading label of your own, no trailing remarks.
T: {"hour": 4, "minute": 48}
